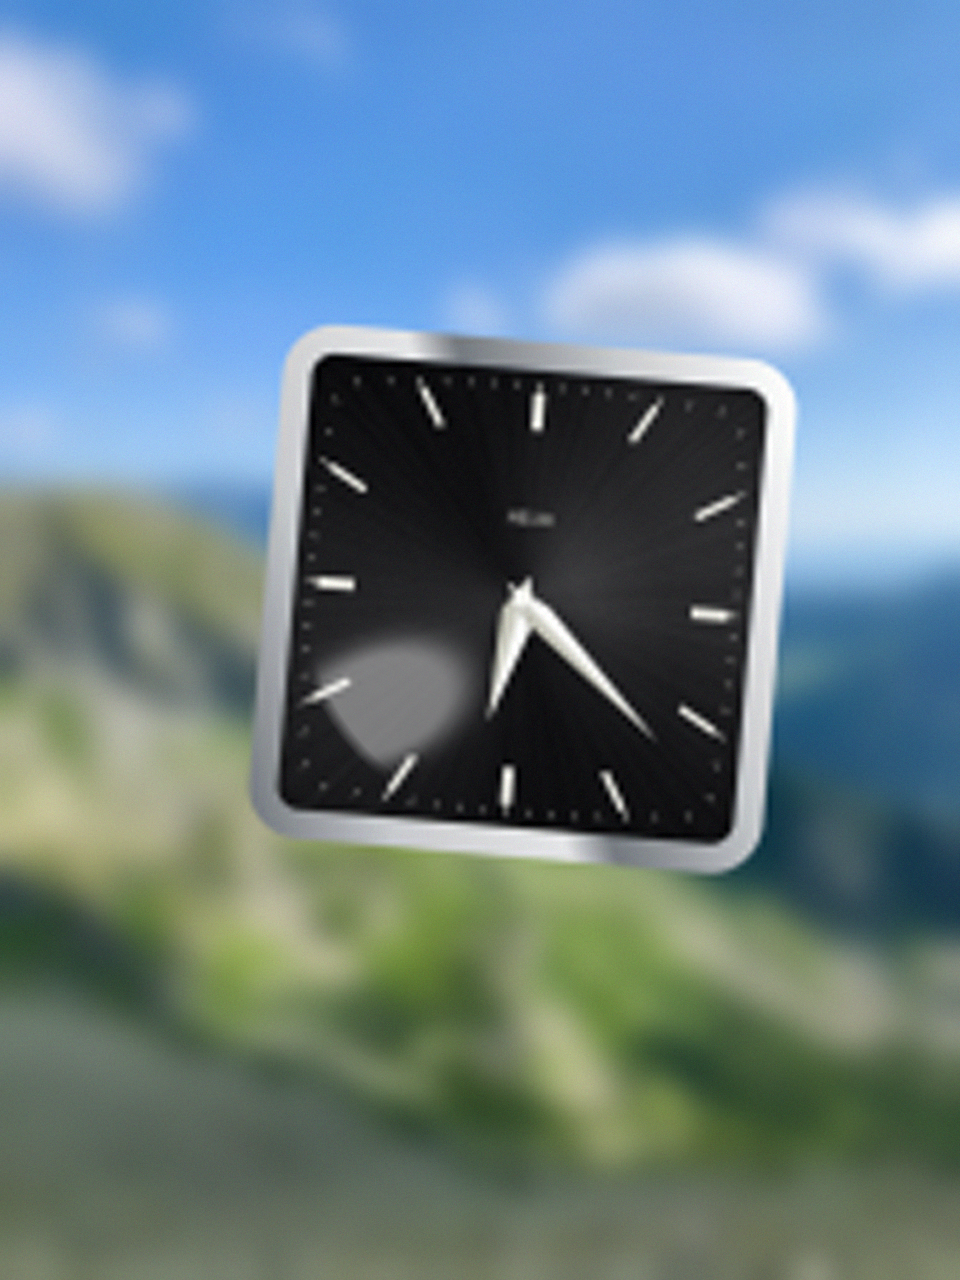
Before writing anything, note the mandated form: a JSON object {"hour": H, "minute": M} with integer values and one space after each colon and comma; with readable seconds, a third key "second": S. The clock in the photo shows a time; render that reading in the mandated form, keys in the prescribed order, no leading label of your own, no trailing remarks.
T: {"hour": 6, "minute": 22}
